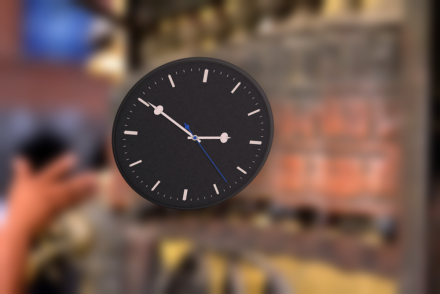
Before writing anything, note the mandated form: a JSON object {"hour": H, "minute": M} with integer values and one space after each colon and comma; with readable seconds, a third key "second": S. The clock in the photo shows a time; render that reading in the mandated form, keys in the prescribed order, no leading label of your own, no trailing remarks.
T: {"hour": 2, "minute": 50, "second": 23}
